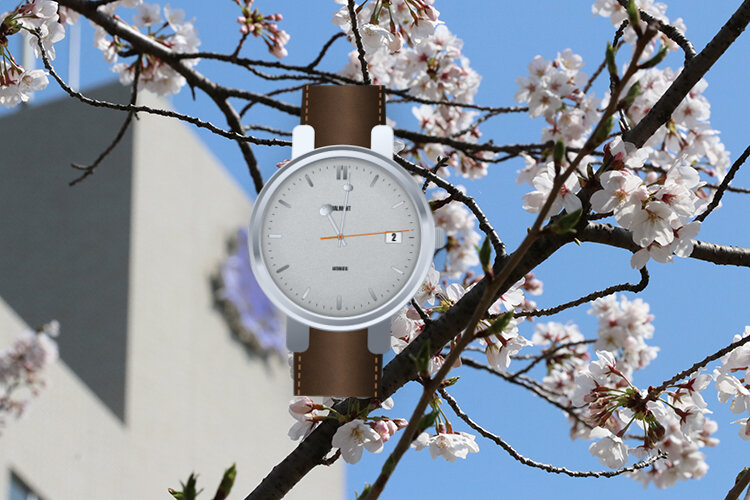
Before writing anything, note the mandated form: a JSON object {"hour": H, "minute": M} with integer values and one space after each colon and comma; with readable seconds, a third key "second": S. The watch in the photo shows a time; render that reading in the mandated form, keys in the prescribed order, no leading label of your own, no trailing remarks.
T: {"hour": 11, "minute": 1, "second": 14}
